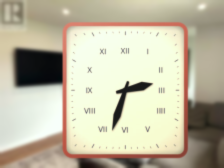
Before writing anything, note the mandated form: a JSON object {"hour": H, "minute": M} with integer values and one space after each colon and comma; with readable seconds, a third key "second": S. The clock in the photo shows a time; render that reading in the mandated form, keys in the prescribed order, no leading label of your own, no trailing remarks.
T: {"hour": 2, "minute": 33}
